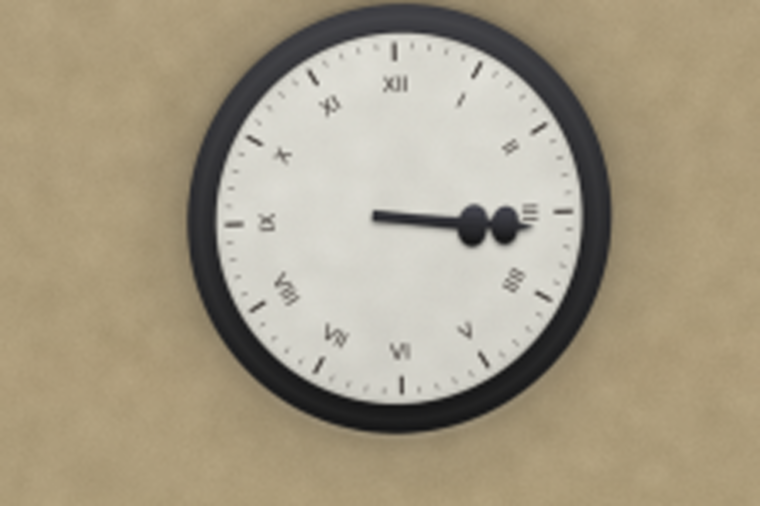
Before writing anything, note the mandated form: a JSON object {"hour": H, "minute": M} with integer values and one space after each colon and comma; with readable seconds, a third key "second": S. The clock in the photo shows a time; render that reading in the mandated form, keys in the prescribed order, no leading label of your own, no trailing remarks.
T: {"hour": 3, "minute": 16}
